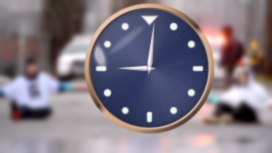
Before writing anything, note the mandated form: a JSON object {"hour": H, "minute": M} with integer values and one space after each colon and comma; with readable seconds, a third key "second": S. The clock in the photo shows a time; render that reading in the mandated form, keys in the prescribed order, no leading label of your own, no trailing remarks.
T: {"hour": 9, "minute": 1}
